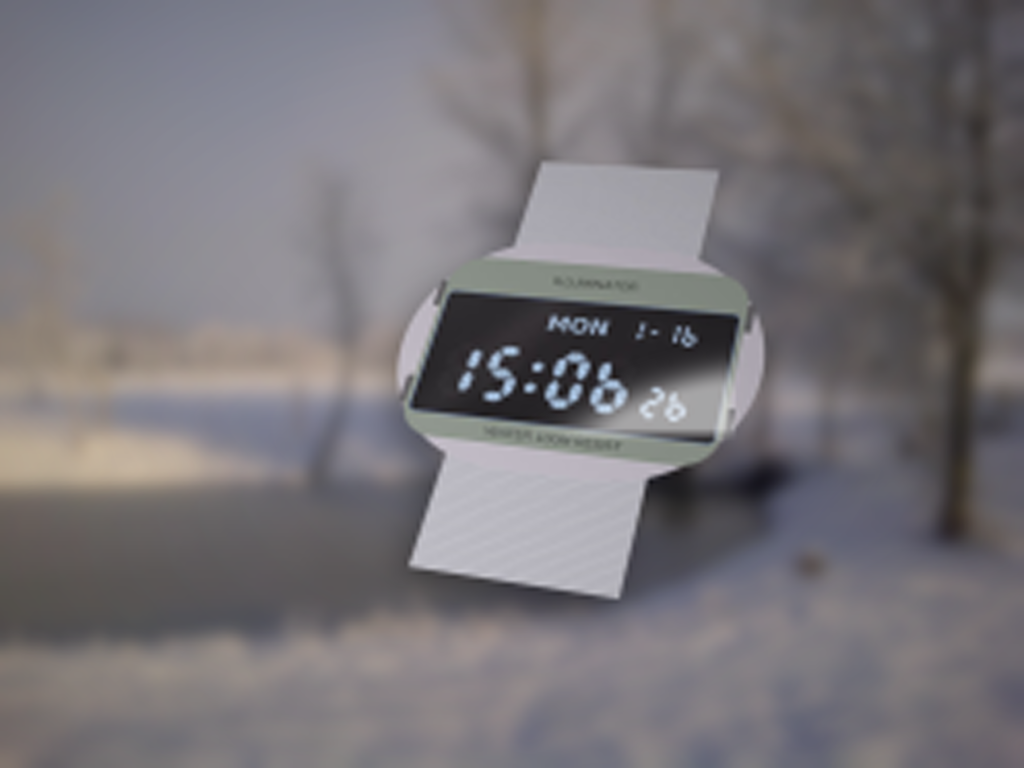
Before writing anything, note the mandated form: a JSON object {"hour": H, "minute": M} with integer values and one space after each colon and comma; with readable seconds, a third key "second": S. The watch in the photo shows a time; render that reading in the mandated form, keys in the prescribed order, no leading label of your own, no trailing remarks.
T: {"hour": 15, "minute": 6, "second": 26}
